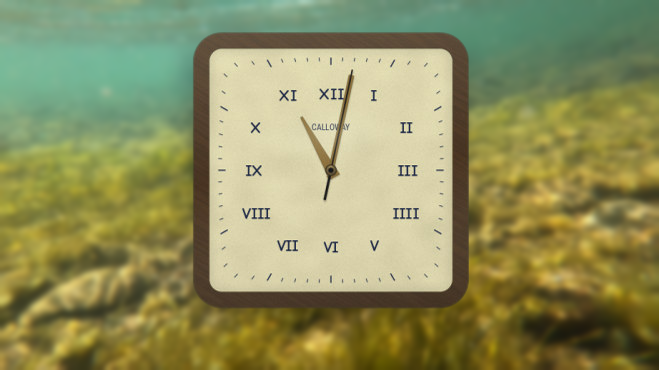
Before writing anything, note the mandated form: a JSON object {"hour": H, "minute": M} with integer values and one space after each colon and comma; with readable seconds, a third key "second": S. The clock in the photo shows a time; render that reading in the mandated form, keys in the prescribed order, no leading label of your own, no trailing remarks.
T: {"hour": 11, "minute": 2, "second": 2}
